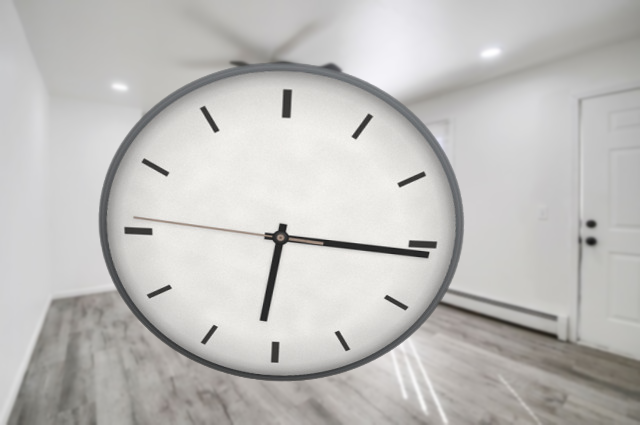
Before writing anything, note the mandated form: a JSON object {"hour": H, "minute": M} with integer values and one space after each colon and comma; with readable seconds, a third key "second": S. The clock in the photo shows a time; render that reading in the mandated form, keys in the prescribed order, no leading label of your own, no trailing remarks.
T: {"hour": 6, "minute": 15, "second": 46}
